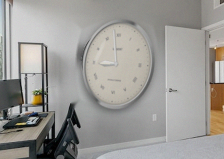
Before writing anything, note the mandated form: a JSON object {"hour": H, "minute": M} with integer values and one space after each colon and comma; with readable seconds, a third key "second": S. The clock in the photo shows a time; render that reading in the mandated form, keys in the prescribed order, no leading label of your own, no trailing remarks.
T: {"hour": 8, "minute": 58}
